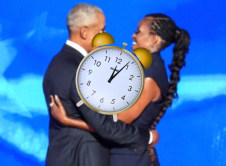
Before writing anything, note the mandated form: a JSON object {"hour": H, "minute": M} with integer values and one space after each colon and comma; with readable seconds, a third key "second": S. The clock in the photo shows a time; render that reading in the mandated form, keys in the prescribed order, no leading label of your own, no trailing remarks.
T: {"hour": 12, "minute": 4}
